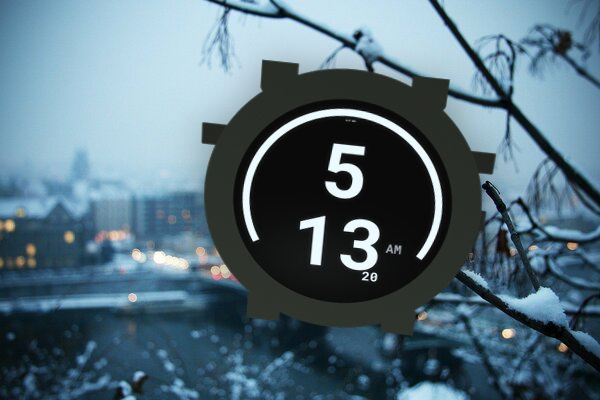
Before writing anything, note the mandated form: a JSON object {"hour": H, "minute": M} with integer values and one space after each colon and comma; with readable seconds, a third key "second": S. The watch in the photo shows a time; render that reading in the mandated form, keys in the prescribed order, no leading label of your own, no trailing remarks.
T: {"hour": 5, "minute": 13, "second": 20}
